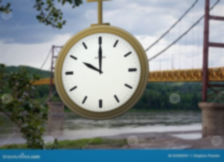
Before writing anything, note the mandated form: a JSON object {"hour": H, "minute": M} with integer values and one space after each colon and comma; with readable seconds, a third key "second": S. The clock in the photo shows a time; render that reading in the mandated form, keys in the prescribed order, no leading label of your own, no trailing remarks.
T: {"hour": 10, "minute": 0}
